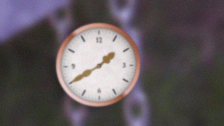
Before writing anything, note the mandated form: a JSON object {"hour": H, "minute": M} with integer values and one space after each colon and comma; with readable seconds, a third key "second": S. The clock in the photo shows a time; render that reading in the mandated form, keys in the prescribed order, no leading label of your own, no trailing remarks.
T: {"hour": 1, "minute": 40}
